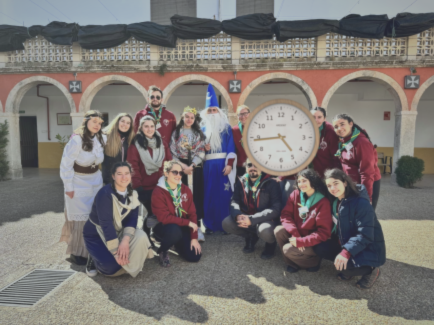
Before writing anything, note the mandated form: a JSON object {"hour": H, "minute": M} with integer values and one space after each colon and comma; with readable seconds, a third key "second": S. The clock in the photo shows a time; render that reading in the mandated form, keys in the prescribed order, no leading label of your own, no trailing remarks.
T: {"hour": 4, "minute": 44}
